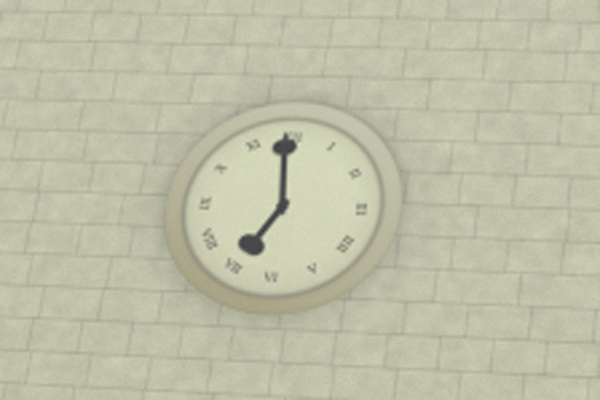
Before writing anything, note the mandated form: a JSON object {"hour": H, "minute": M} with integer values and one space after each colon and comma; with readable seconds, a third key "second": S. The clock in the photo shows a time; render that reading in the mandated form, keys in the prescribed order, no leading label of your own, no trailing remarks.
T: {"hour": 6, "minute": 59}
